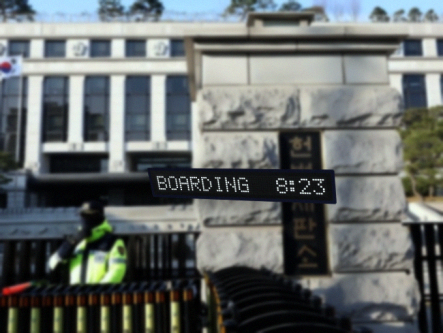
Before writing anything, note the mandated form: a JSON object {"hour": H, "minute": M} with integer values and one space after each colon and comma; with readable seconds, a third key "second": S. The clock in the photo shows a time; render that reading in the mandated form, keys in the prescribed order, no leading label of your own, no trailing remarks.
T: {"hour": 8, "minute": 23}
